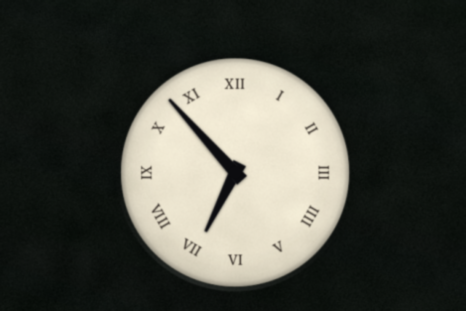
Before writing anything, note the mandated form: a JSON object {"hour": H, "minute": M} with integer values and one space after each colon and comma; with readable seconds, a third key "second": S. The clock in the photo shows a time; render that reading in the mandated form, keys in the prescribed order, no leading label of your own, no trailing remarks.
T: {"hour": 6, "minute": 53}
